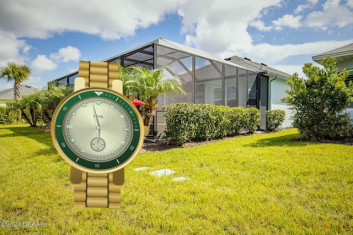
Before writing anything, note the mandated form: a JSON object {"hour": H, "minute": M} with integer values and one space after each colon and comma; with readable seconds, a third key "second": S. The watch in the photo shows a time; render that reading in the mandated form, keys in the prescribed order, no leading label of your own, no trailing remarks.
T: {"hour": 5, "minute": 58}
